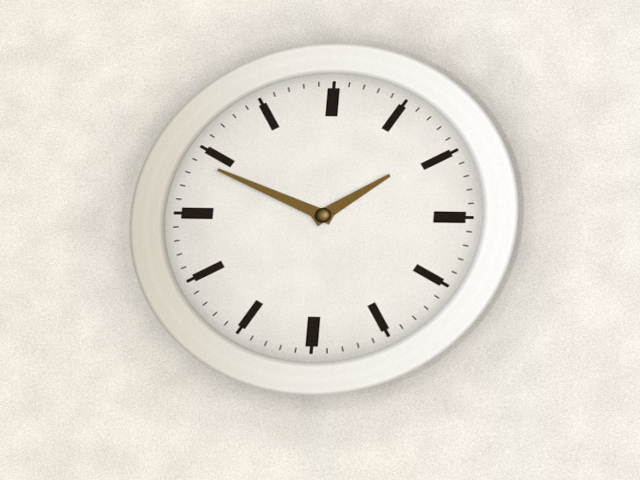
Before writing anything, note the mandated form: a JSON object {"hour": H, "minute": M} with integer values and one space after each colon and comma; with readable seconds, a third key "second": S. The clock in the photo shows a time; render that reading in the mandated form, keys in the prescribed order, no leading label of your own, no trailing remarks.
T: {"hour": 1, "minute": 49}
